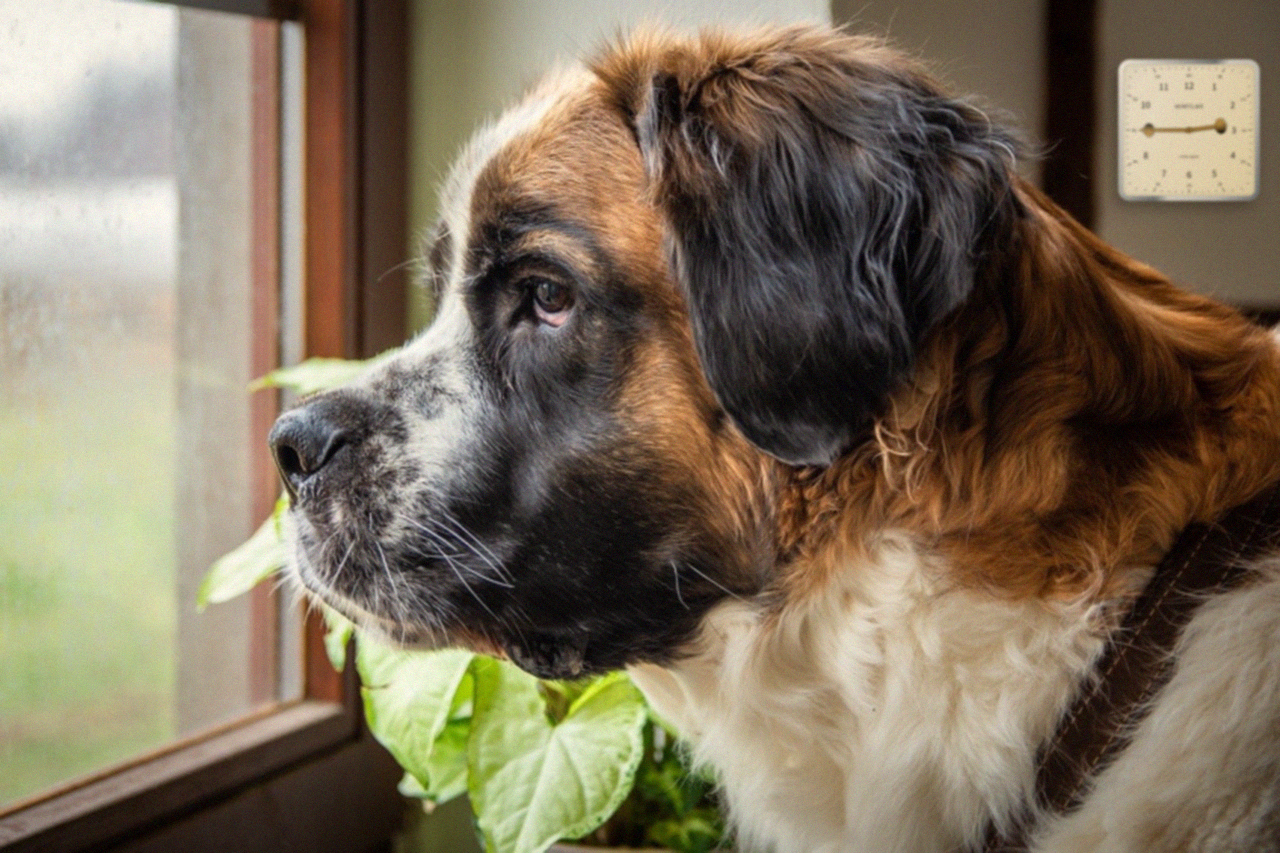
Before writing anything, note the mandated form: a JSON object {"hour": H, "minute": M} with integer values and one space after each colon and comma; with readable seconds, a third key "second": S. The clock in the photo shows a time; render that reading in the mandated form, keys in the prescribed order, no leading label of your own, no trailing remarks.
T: {"hour": 2, "minute": 45}
